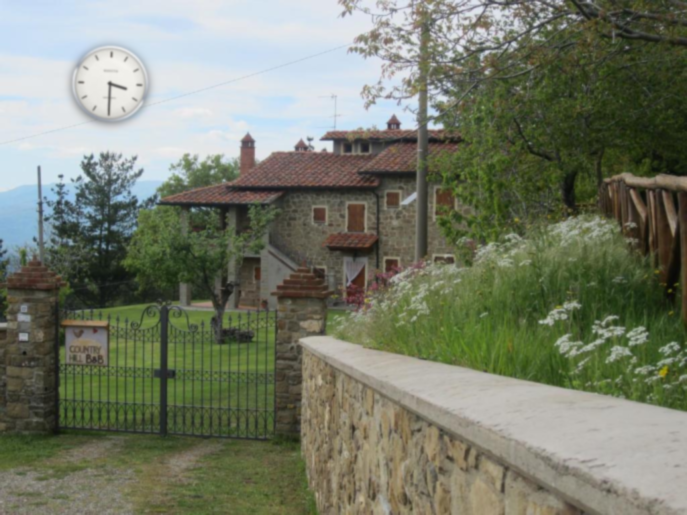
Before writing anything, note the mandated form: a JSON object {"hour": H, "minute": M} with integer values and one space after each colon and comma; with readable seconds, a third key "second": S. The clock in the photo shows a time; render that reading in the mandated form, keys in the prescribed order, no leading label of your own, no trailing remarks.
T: {"hour": 3, "minute": 30}
